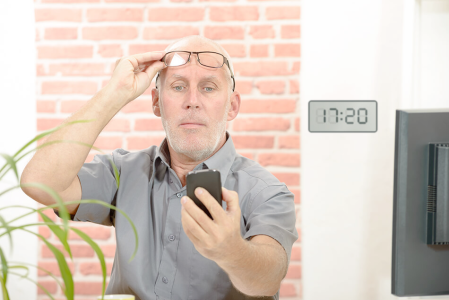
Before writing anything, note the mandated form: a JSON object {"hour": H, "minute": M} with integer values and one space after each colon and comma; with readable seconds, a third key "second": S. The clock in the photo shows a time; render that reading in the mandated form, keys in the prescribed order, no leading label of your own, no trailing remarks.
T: {"hour": 17, "minute": 20}
